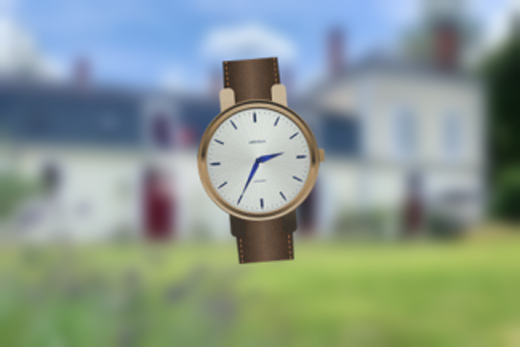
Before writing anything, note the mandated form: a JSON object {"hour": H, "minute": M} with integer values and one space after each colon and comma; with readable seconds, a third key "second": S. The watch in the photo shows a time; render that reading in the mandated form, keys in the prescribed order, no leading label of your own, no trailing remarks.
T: {"hour": 2, "minute": 35}
